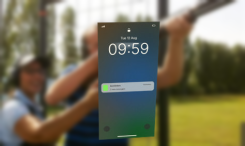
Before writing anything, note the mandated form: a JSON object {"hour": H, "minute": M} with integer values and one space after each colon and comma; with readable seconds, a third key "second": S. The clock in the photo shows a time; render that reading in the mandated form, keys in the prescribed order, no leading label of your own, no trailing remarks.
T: {"hour": 9, "minute": 59}
